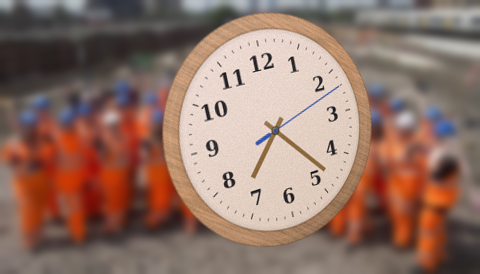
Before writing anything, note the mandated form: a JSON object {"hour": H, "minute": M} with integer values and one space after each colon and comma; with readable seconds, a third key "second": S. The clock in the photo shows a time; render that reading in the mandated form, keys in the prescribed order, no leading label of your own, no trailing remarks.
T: {"hour": 7, "minute": 23, "second": 12}
